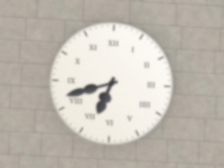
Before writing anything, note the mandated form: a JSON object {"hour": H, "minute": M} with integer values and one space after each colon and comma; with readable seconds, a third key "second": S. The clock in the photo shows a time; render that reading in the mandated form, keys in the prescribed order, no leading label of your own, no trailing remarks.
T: {"hour": 6, "minute": 42}
